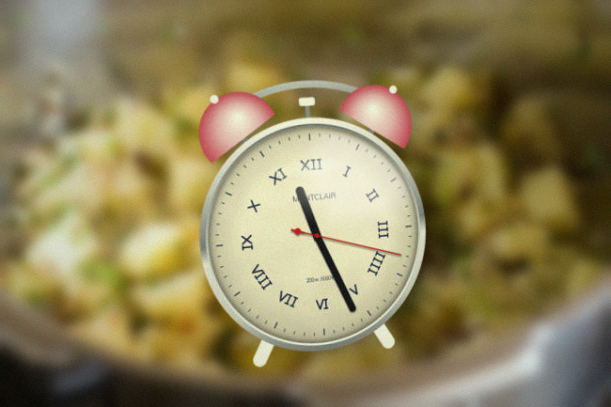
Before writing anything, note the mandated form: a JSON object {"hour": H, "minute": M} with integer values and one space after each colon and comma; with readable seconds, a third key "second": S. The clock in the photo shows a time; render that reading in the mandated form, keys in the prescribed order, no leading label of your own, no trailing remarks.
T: {"hour": 11, "minute": 26, "second": 18}
